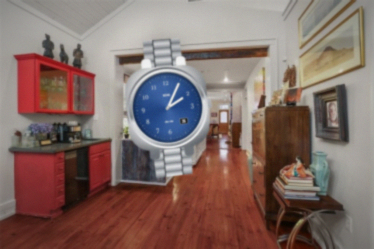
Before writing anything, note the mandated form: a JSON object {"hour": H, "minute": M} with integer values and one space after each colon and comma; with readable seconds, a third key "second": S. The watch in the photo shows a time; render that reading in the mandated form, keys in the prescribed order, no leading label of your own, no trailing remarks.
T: {"hour": 2, "minute": 5}
